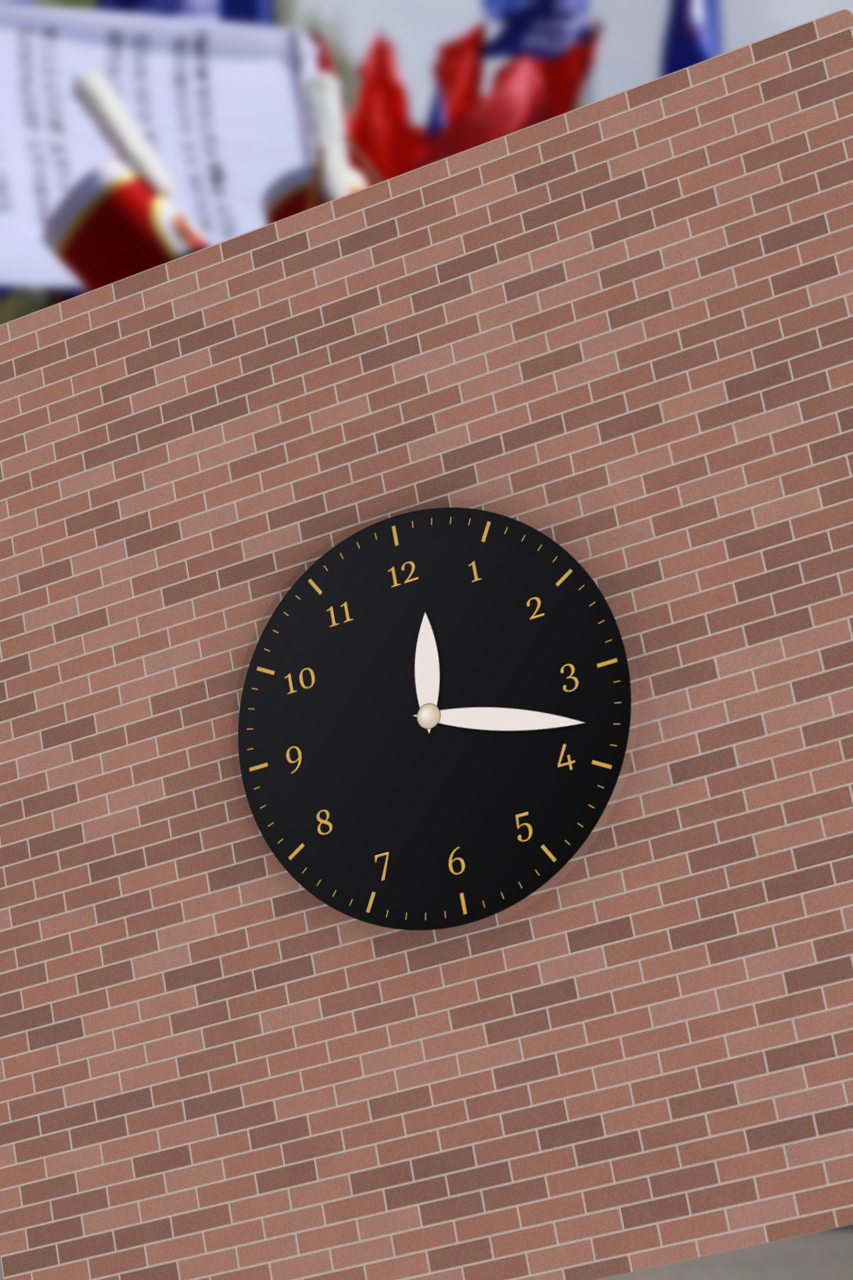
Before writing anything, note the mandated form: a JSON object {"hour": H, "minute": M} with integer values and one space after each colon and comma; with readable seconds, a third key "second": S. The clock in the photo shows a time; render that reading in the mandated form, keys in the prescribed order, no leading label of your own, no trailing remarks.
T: {"hour": 12, "minute": 18}
